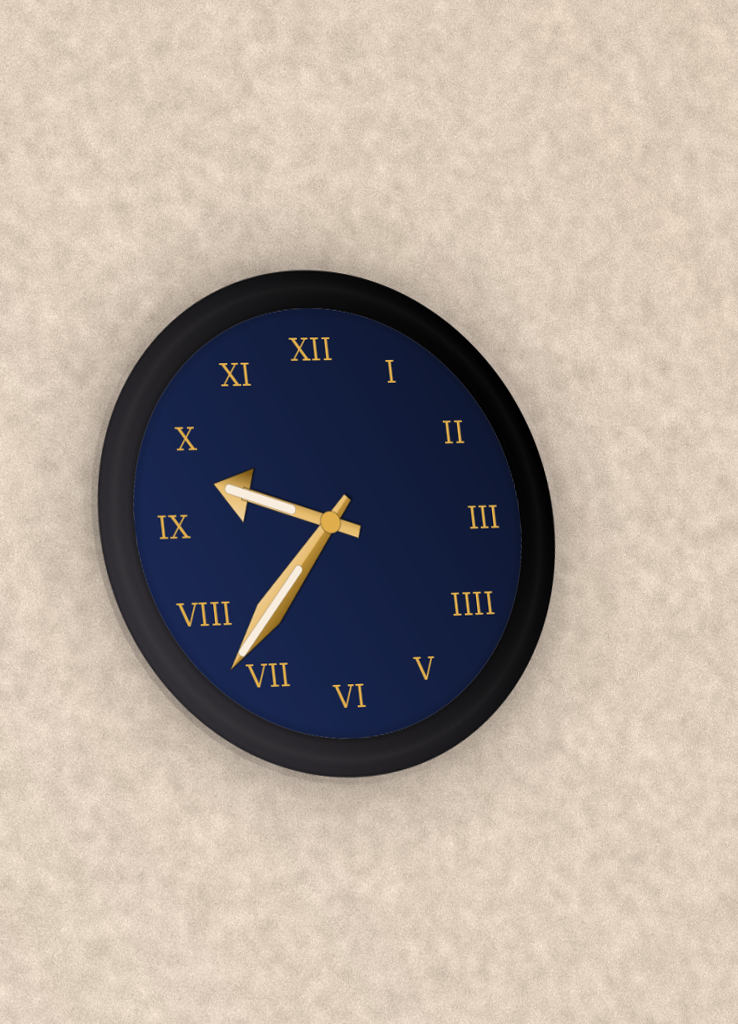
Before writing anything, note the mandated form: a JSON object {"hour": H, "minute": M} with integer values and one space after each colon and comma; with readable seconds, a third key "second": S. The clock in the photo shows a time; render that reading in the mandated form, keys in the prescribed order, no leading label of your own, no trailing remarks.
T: {"hour": 9, "minute": 37}
